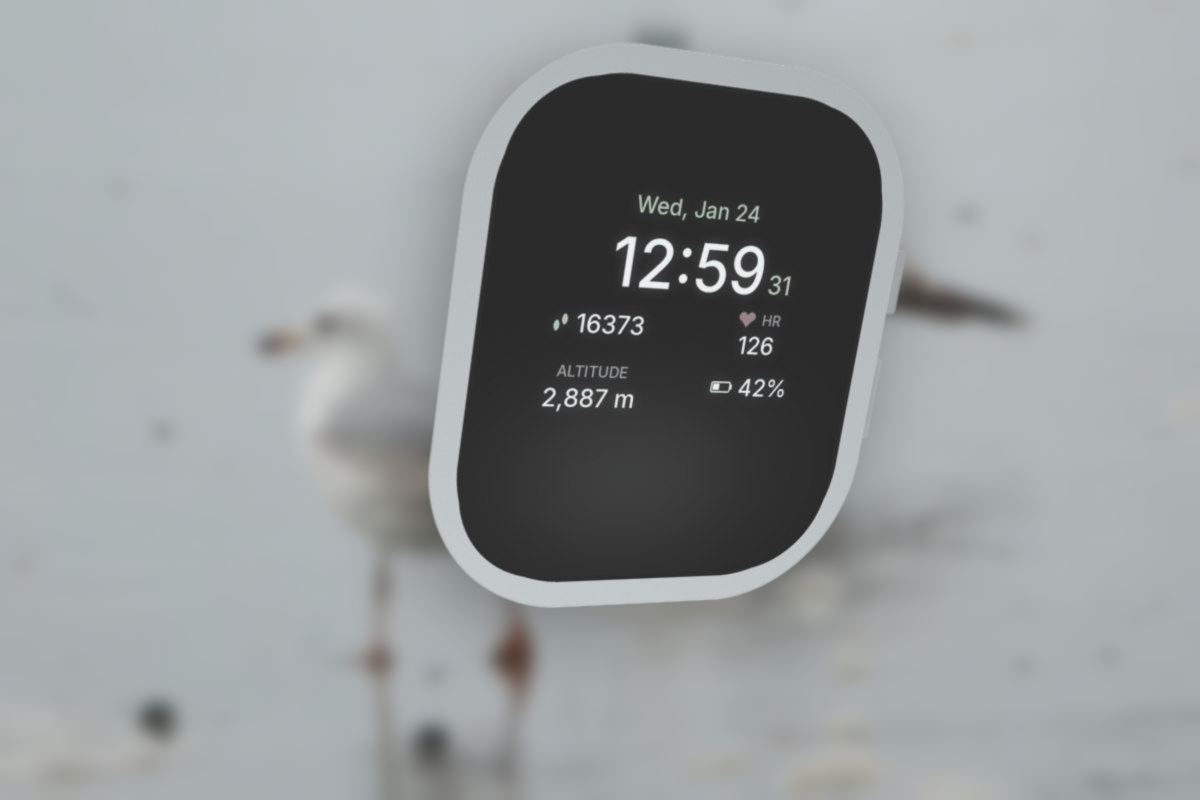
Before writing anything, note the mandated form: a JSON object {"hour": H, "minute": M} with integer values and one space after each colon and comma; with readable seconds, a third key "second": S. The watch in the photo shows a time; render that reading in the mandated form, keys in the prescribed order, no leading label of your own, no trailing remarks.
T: {"hour": 12, "minute": 59, "second": 31}
